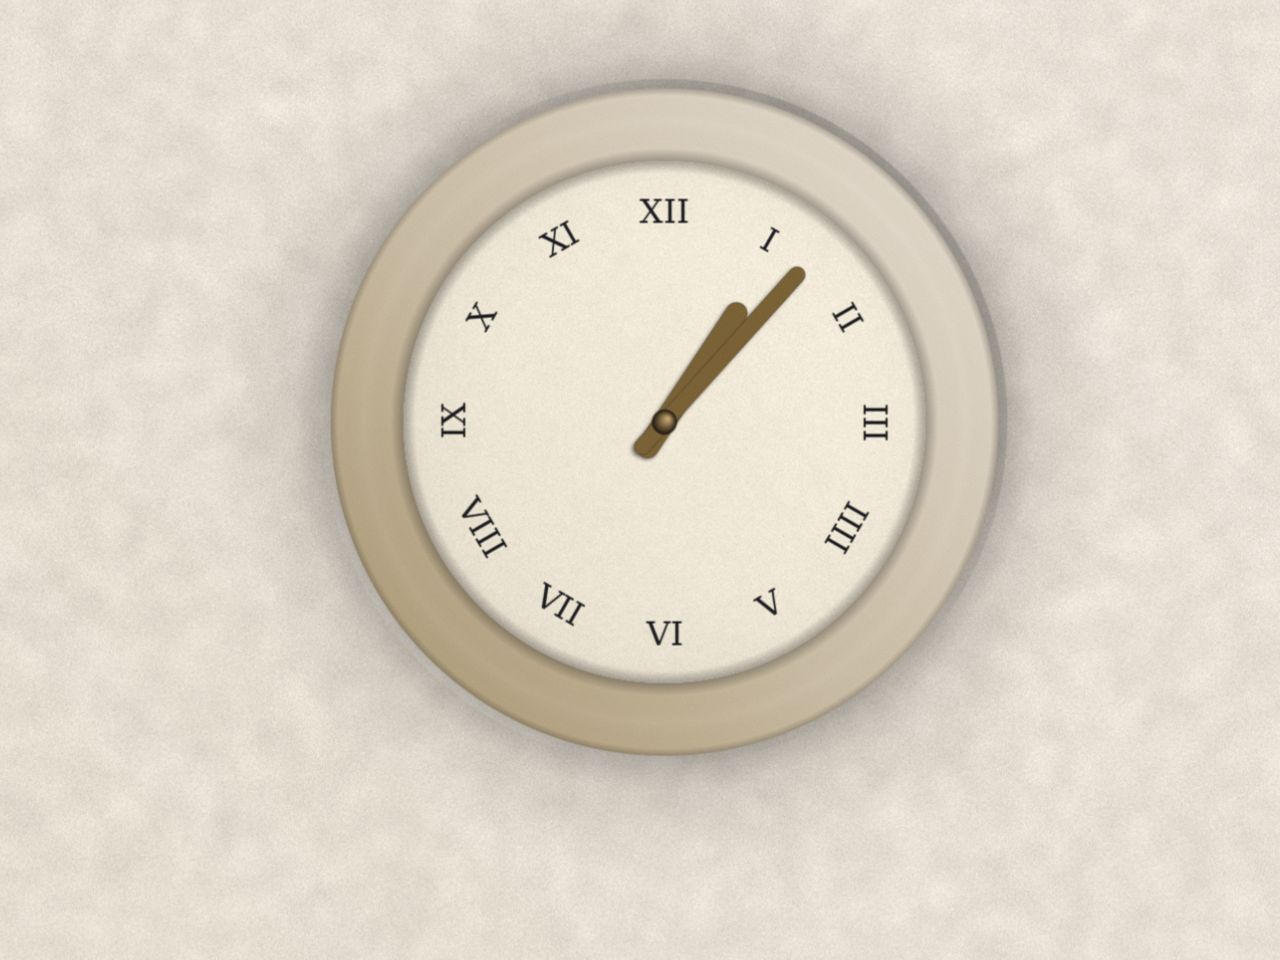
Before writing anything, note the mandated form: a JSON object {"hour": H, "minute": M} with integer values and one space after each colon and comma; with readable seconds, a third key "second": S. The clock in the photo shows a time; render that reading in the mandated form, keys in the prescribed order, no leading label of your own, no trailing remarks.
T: {"hour": 1, "minute": 7}
